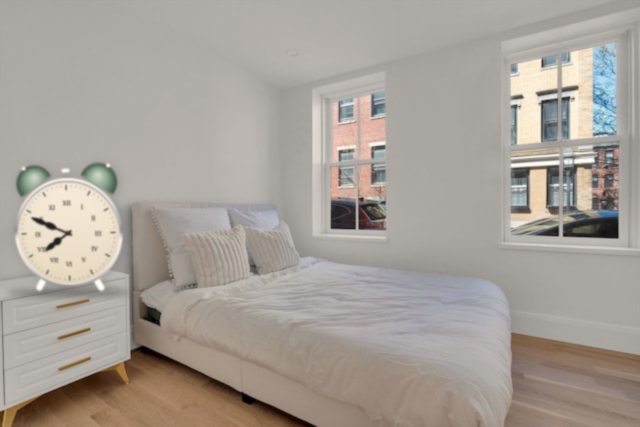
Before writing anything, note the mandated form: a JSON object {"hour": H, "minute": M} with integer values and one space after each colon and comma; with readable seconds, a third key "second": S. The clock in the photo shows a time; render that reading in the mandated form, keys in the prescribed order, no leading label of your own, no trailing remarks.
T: {"hour": 7, "minute": 49}
